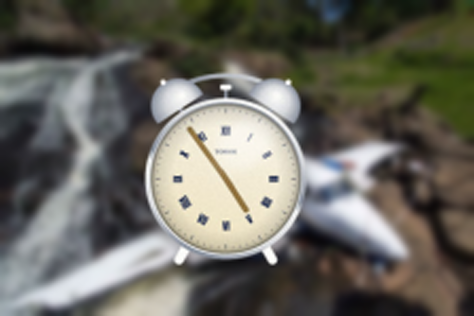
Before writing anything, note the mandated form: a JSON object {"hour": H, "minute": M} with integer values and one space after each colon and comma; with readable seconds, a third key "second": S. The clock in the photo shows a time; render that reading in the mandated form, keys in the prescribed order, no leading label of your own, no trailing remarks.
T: {"hour": 4, "minute": 54}
